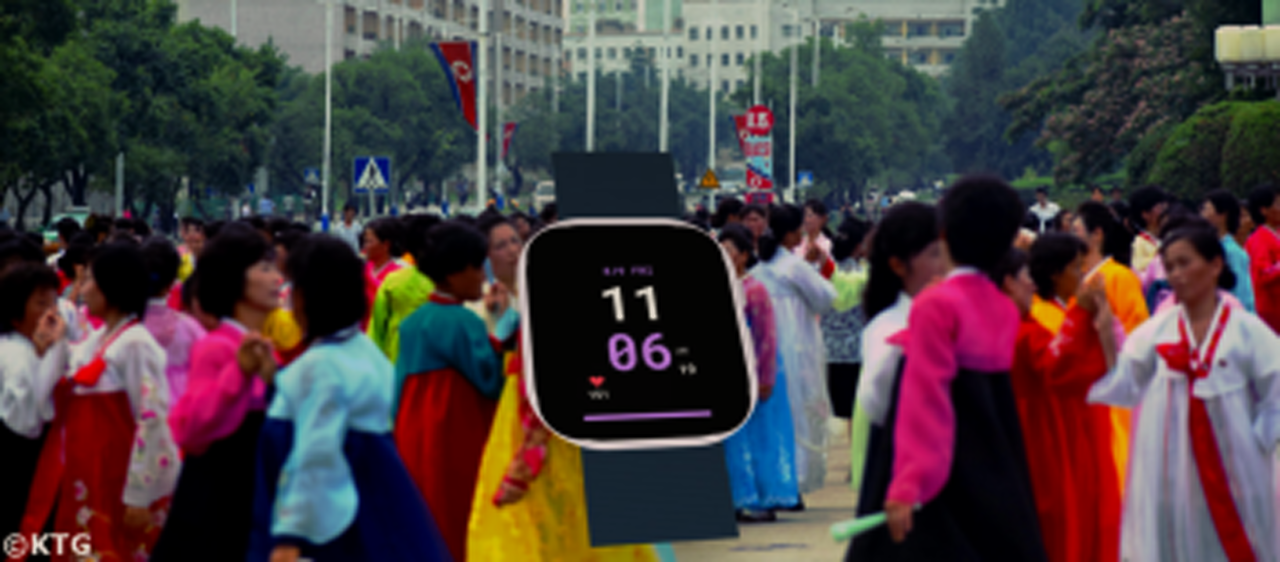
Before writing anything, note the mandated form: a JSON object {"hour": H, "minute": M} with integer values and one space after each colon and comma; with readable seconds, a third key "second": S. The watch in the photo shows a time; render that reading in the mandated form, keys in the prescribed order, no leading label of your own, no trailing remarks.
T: {"hour": 11, "minute": 6}
